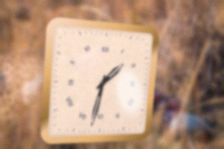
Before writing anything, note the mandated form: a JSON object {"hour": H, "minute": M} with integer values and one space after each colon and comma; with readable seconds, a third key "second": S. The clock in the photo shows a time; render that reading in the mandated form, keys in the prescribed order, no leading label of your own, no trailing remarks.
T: {"hour": 1, "minute": 32}
